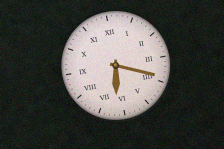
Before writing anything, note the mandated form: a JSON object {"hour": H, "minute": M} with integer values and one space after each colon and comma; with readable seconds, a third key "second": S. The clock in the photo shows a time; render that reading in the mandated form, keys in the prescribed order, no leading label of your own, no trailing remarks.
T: {"hour": 6, "minute": 19}
